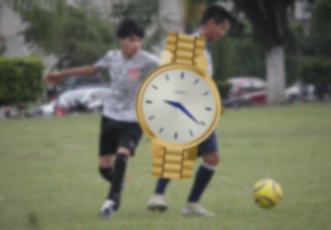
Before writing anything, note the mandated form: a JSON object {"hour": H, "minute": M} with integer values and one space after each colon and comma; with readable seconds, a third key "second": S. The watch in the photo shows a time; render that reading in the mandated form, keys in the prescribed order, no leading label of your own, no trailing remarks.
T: {"hour": 9, "minute": 21}
